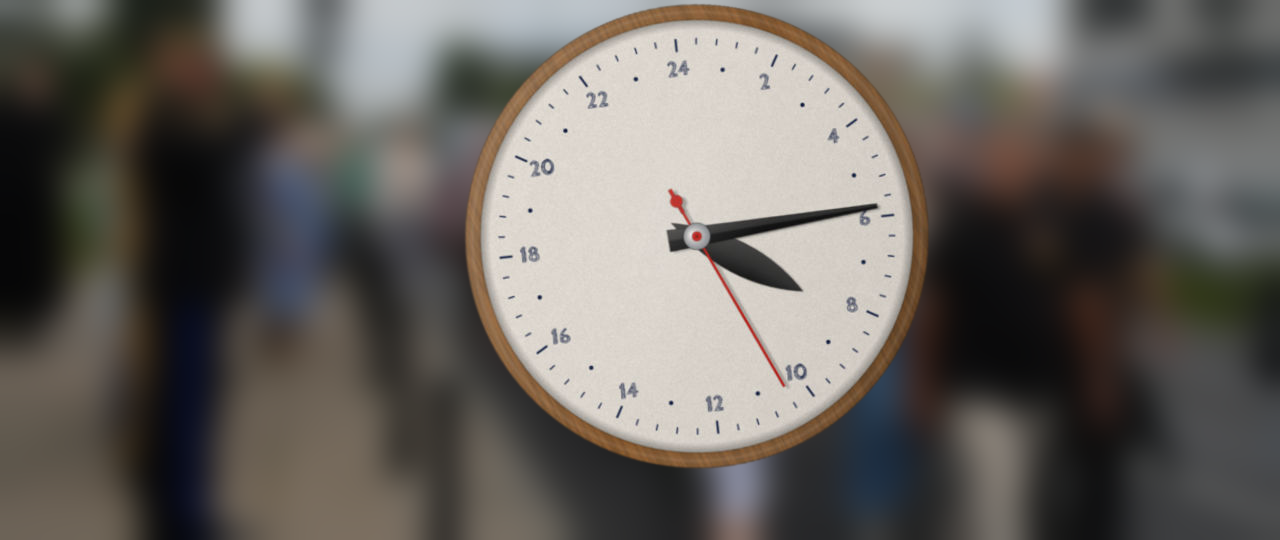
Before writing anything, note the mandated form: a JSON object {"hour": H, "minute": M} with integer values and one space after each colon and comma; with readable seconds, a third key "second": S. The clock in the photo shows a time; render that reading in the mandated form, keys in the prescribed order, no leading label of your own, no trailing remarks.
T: {"hour": 8, "minute": 14, "second": 26}
